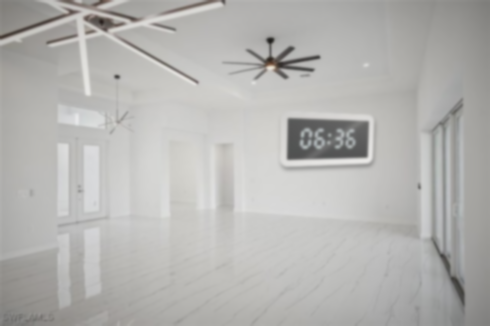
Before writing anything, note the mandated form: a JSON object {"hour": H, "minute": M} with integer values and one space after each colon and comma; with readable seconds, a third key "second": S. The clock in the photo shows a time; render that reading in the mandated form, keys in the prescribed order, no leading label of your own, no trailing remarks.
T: {"hour": 6, "minute": 36}
